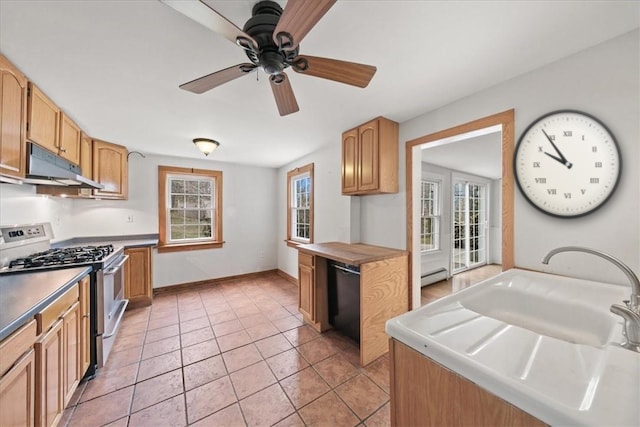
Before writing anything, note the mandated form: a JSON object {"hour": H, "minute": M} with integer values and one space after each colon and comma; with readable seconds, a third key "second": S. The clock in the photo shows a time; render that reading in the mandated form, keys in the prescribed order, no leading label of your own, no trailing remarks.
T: {"hour": 9, "minute": 54}
